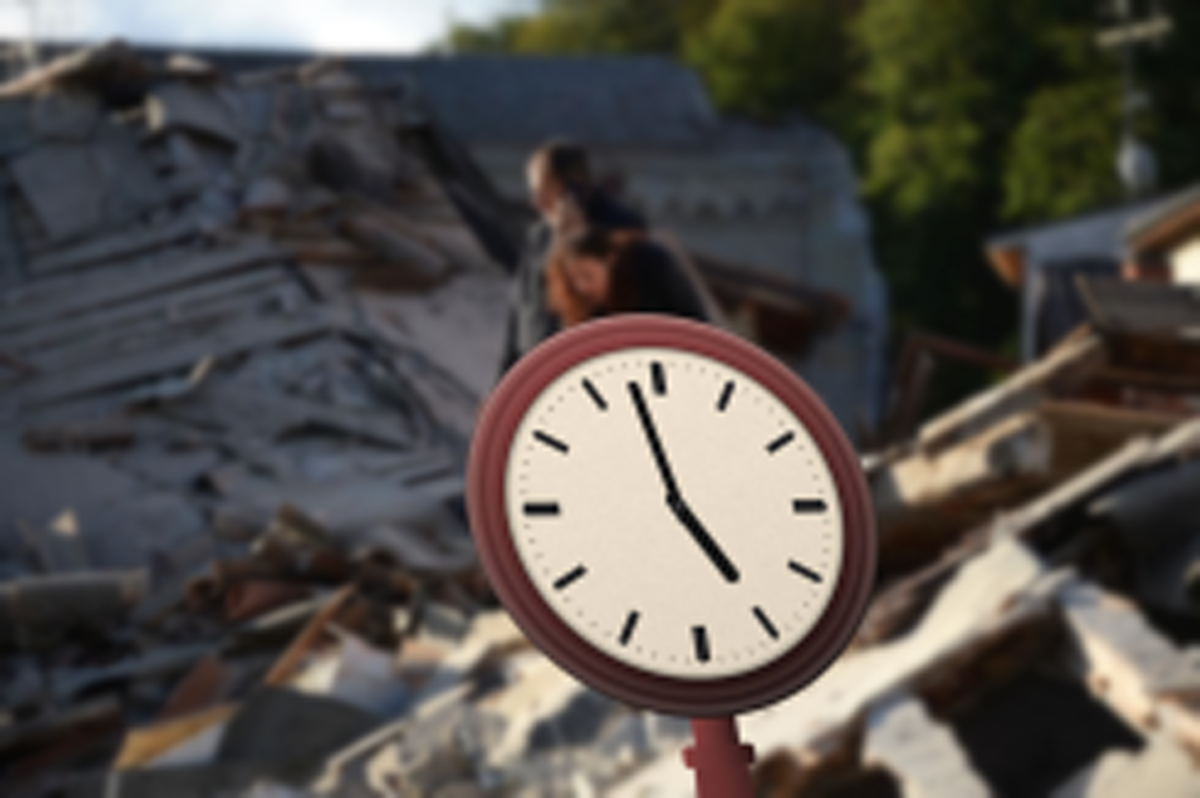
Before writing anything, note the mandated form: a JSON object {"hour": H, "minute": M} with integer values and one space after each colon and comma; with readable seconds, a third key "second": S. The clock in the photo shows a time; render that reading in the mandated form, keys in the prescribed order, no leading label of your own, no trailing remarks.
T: {"hour": 4, "minute": 58}
